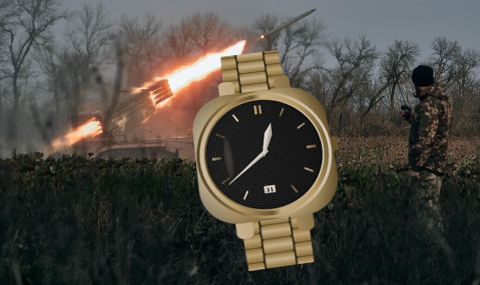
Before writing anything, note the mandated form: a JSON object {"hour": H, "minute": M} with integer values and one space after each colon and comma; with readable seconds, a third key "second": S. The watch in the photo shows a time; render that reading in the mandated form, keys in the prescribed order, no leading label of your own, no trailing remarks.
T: {"hour": 12, "minute": 39}
